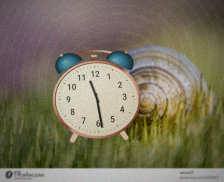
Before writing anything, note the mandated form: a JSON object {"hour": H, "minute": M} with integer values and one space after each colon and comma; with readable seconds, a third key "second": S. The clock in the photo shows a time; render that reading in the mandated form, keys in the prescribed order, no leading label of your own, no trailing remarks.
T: {"hour": 11, "minute": 29}
